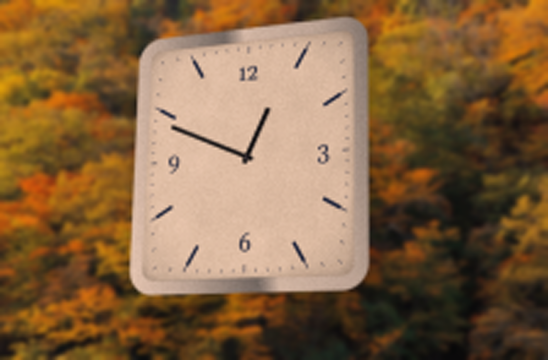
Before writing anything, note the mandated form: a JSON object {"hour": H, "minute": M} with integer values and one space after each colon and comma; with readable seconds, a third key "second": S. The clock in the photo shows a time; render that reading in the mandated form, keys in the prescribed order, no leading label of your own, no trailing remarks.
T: {"hour": 12, "minute": 49}
